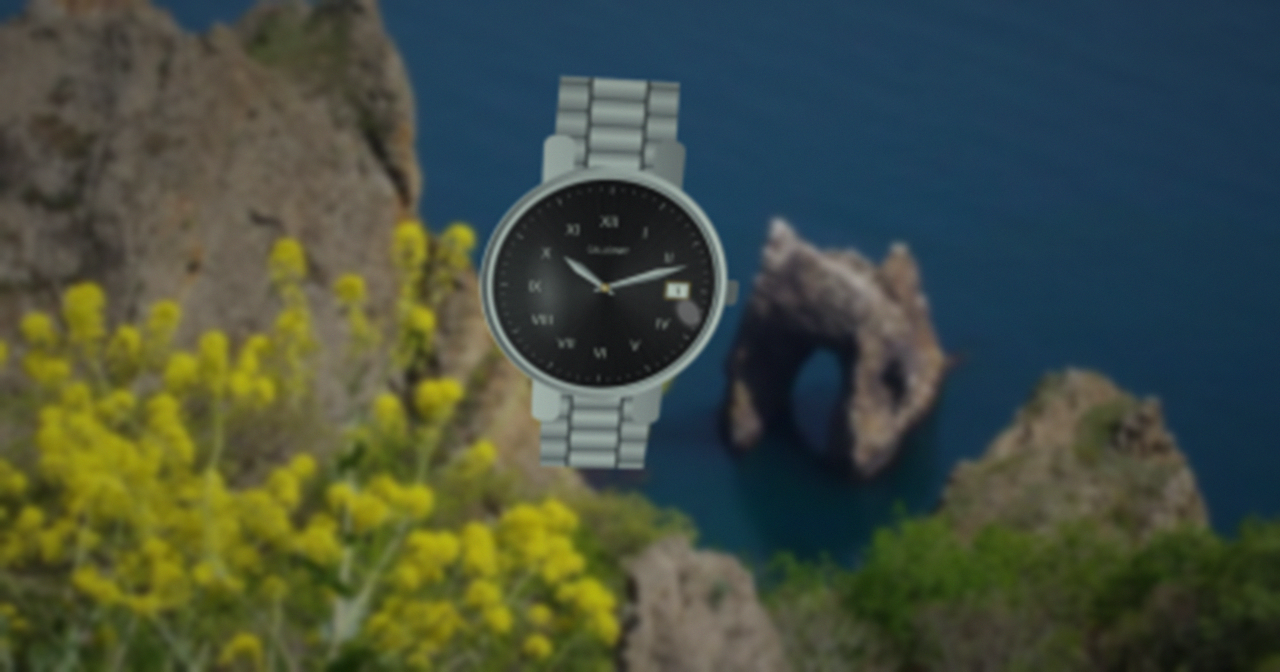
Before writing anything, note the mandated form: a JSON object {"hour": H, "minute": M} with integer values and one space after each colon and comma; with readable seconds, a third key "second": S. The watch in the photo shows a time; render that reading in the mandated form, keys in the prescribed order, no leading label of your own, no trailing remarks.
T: {"hour": 10, "minute": 12}
